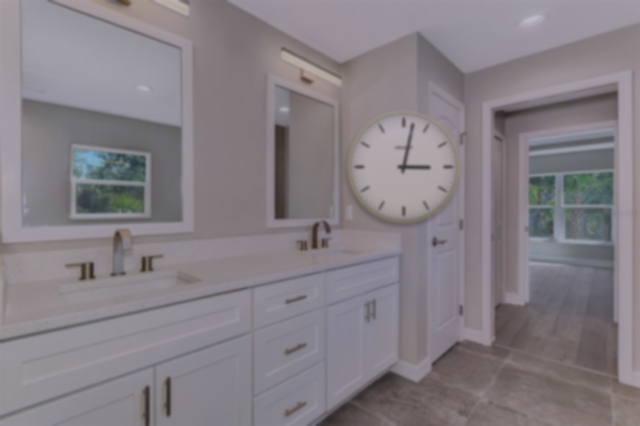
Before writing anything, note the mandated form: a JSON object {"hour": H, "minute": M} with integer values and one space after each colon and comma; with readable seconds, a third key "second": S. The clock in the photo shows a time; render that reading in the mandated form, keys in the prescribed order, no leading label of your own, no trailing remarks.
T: {"hour": 3, "minute": 2}
